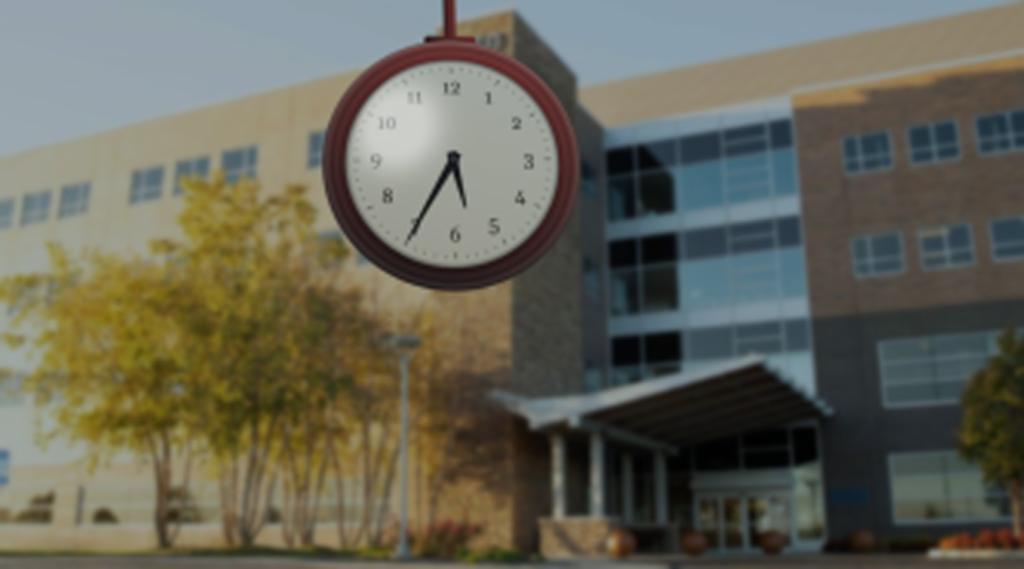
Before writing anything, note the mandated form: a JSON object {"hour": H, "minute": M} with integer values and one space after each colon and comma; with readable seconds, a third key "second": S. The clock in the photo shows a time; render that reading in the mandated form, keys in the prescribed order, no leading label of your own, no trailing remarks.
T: {"hour": 5, "minute": 35}
